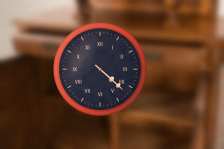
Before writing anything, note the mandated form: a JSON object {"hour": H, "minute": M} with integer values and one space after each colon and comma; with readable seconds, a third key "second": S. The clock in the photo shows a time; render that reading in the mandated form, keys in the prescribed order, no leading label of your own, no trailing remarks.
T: {"hour": 4, "minute": 22}
